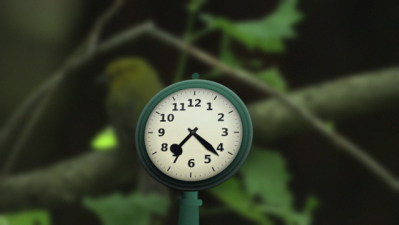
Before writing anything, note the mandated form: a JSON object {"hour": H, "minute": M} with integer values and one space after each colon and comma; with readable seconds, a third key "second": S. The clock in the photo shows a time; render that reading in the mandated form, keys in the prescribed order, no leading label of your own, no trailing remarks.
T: {"hour": 7, "minute": 22}
